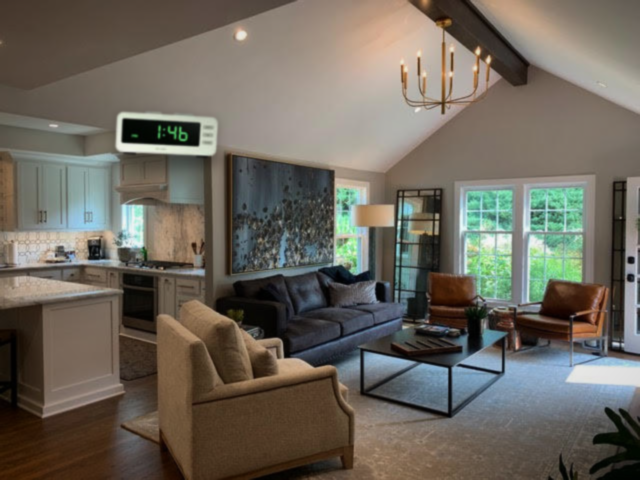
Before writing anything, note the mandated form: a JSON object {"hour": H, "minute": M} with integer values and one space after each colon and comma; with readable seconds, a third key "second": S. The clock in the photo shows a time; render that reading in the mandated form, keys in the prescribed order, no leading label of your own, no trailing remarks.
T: {"hour": 1, "minute": 46}
